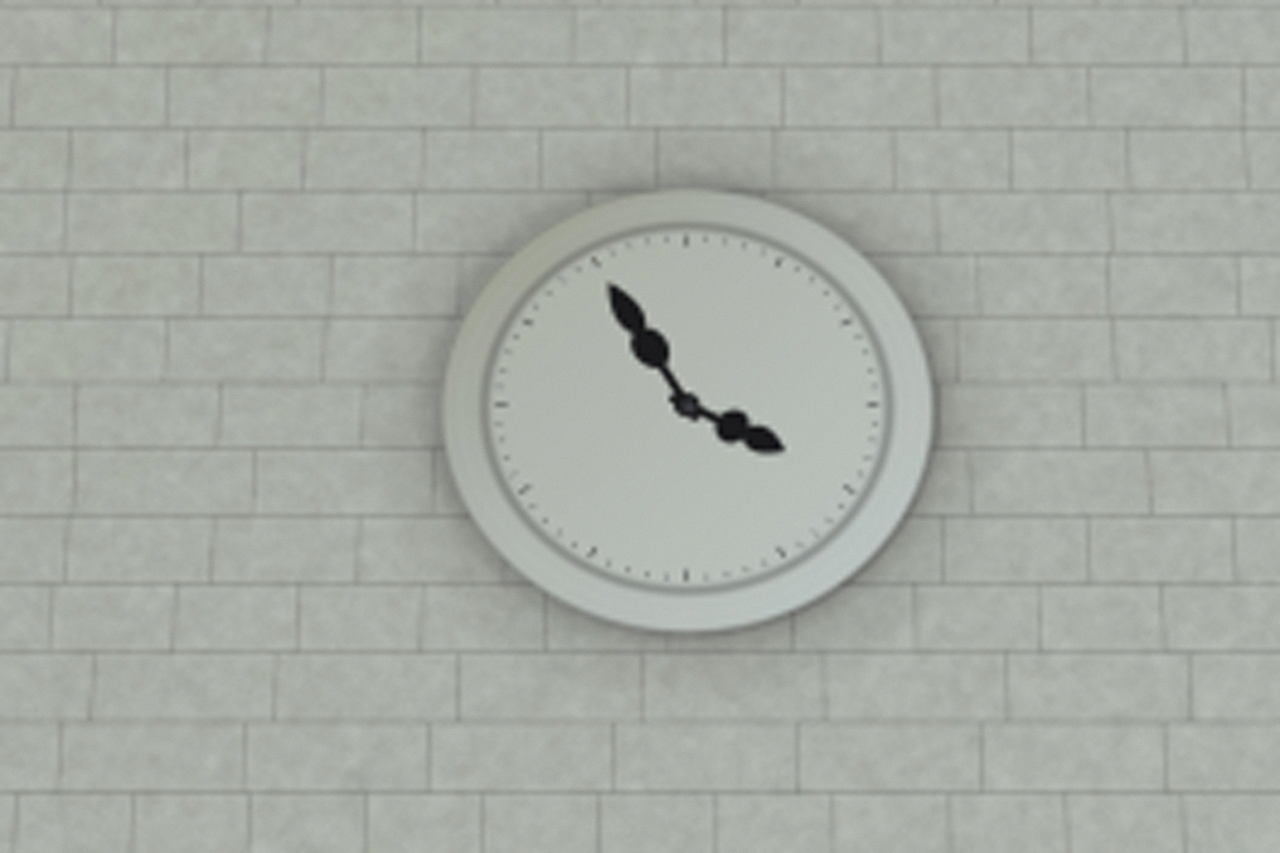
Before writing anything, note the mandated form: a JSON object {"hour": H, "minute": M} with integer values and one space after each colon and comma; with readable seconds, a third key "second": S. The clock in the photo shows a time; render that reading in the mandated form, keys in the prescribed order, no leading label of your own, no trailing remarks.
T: {"hour": 3, "minute": 55}
